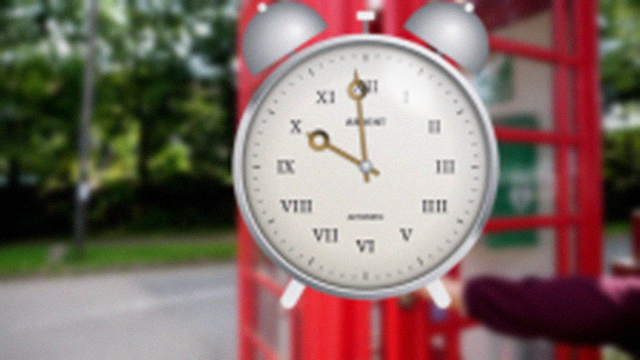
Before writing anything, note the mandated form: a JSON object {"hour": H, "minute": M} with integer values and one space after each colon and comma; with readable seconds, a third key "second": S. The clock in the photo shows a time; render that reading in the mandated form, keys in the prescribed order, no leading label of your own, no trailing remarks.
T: {"hour": 9, "minute": 59}
